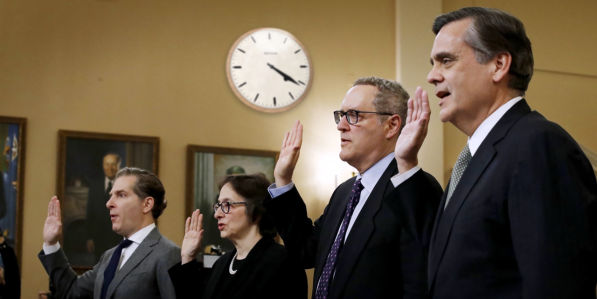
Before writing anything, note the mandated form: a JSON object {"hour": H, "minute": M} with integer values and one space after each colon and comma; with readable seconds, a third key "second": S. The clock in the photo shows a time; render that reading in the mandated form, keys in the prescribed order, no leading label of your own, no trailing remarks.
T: {"hour": 4, "minute": 21}
